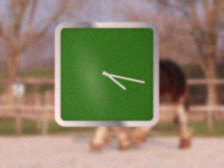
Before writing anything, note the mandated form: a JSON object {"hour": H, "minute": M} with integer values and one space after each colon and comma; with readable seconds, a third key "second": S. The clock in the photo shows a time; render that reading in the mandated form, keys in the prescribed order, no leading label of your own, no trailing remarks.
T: {"hour": 4, "minute": 17}
